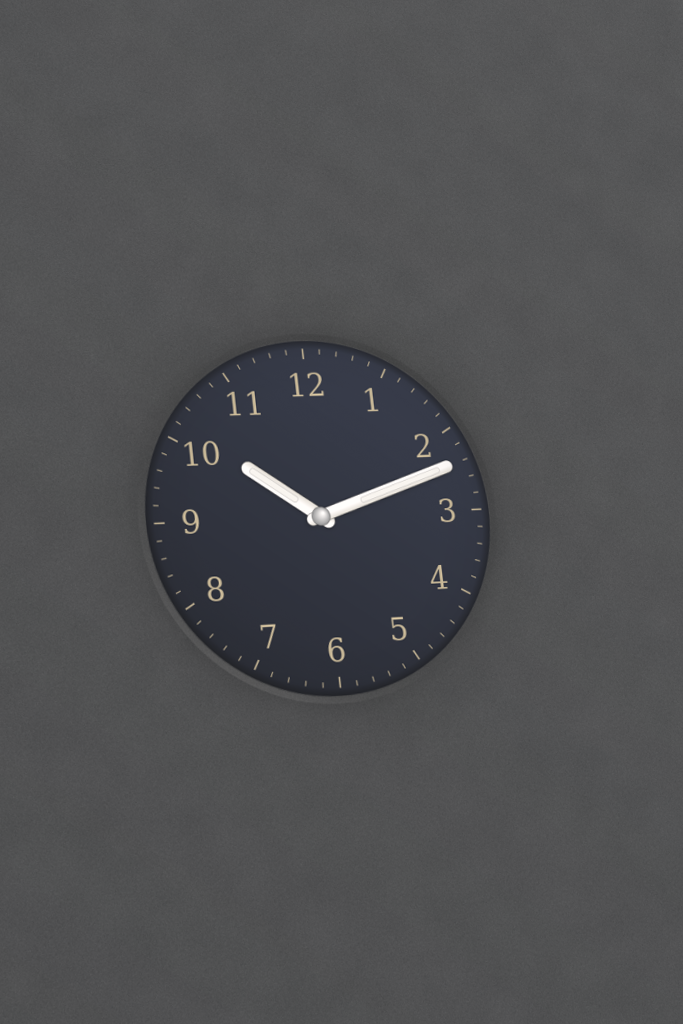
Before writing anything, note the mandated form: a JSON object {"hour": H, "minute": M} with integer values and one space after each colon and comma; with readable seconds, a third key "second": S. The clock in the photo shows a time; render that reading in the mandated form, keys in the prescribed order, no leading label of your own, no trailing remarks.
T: {"hour": 10, "minute": 12}
